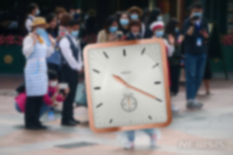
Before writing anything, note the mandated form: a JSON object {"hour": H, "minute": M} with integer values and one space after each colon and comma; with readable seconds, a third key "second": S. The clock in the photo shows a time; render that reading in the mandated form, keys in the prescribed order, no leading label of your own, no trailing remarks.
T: {"hour": 10, "minute": 20}
